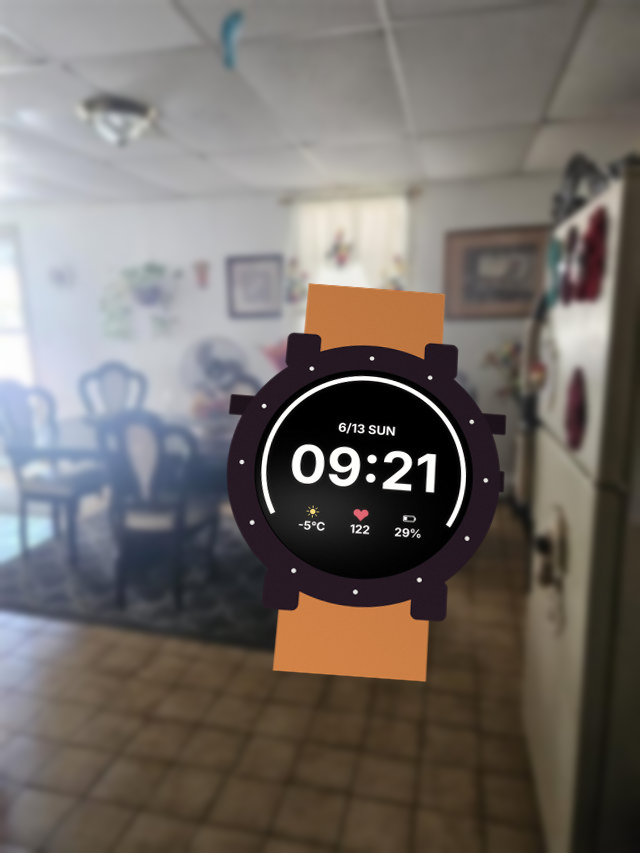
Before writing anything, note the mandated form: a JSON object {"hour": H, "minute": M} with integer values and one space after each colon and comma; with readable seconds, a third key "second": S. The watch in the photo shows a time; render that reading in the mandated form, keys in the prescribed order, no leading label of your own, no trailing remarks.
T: {"hour": 9, "minute": 21}
